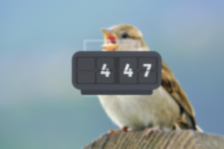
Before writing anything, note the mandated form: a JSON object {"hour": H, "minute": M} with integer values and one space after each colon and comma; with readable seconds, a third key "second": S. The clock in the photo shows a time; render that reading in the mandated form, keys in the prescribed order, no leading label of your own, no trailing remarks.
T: {"hour": 4, "minute": 47}
